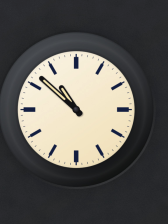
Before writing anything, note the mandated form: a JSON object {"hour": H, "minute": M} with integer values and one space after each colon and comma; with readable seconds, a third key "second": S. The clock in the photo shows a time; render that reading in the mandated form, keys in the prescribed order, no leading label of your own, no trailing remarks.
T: {"hour": 10, "minute": 52}
